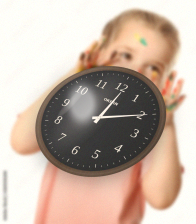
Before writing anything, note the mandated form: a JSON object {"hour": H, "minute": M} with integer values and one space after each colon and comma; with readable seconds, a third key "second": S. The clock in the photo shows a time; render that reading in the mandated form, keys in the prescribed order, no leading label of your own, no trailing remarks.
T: {"hour": 12, "minute": 10}
